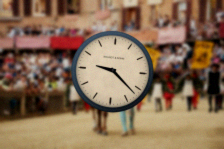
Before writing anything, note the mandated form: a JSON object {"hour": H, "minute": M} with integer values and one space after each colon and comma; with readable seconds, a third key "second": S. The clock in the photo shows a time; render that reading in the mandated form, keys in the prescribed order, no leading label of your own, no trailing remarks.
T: {"hour": 9, "minute": 22}
